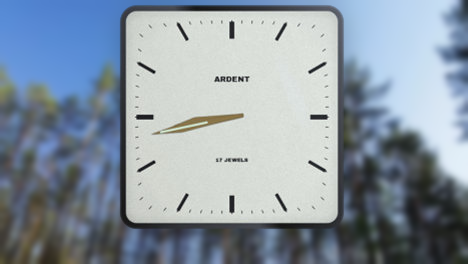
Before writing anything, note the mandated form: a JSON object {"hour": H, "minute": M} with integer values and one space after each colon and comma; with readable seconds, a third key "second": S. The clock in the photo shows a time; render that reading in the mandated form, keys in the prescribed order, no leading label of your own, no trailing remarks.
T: {"hour": 8, "minute": 43}
